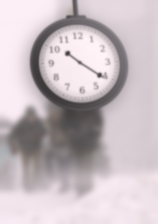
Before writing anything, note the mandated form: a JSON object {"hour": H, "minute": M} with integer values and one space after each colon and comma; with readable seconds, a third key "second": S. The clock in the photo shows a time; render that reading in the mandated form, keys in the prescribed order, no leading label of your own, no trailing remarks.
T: {"hour": 10, "minute": 21}
